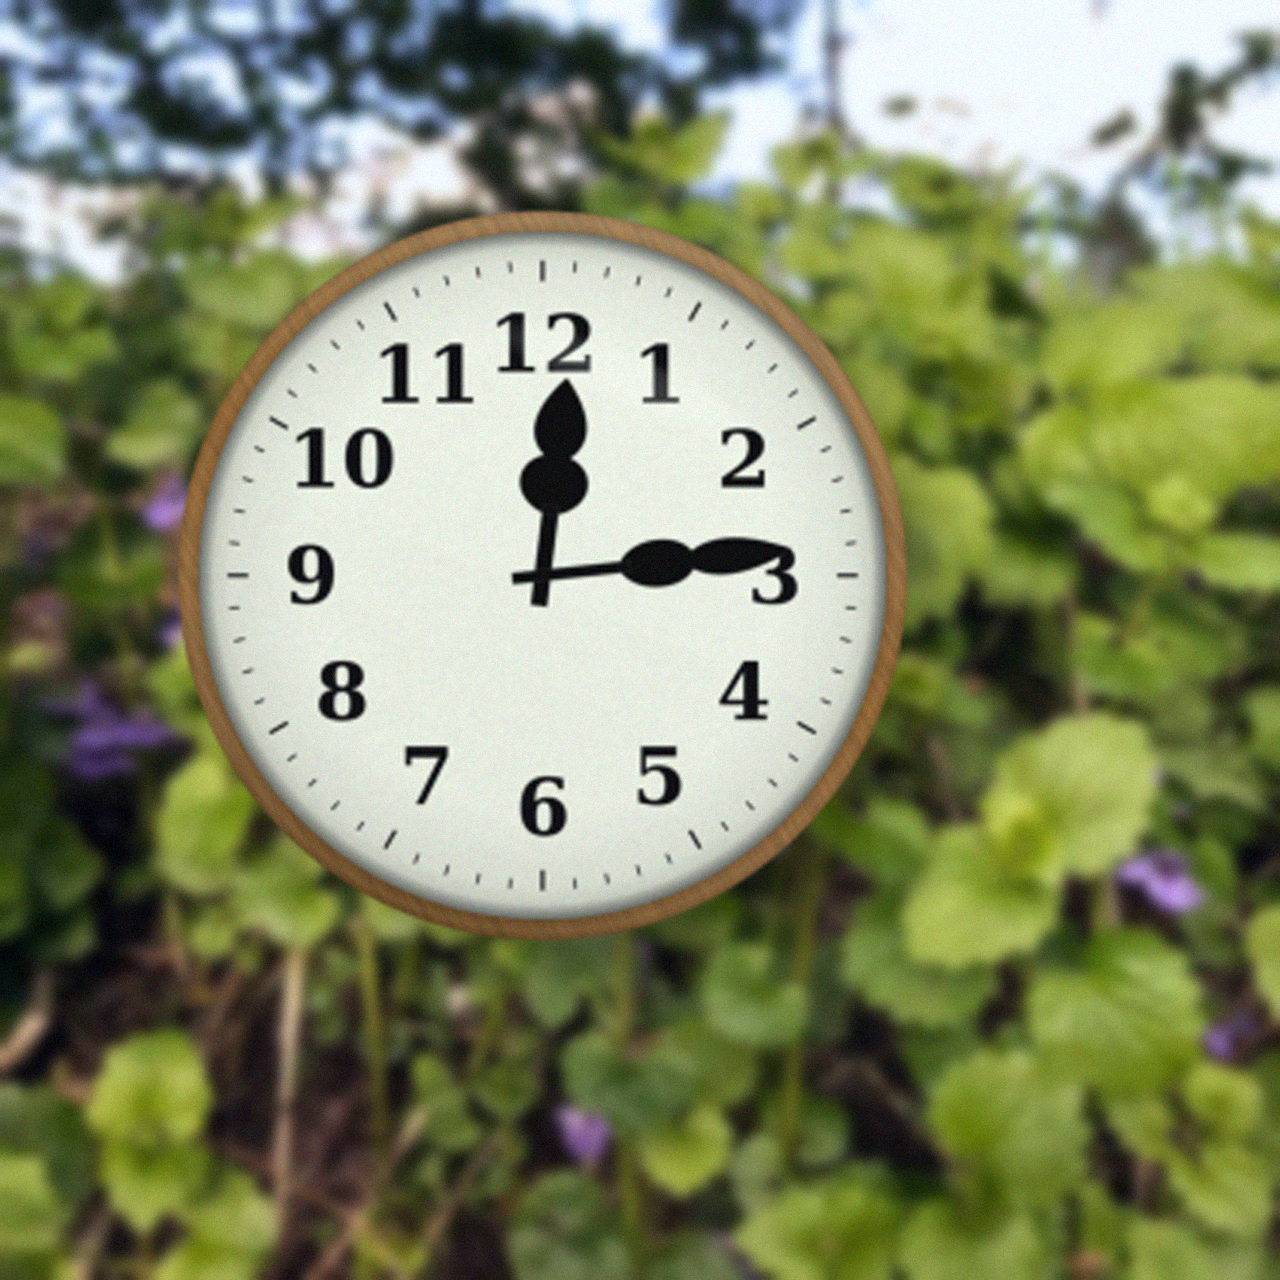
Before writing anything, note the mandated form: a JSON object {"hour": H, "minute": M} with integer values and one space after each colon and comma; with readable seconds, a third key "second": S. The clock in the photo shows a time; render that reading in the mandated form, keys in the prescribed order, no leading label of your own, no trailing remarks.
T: {"hour": 12, "minute": 14}
